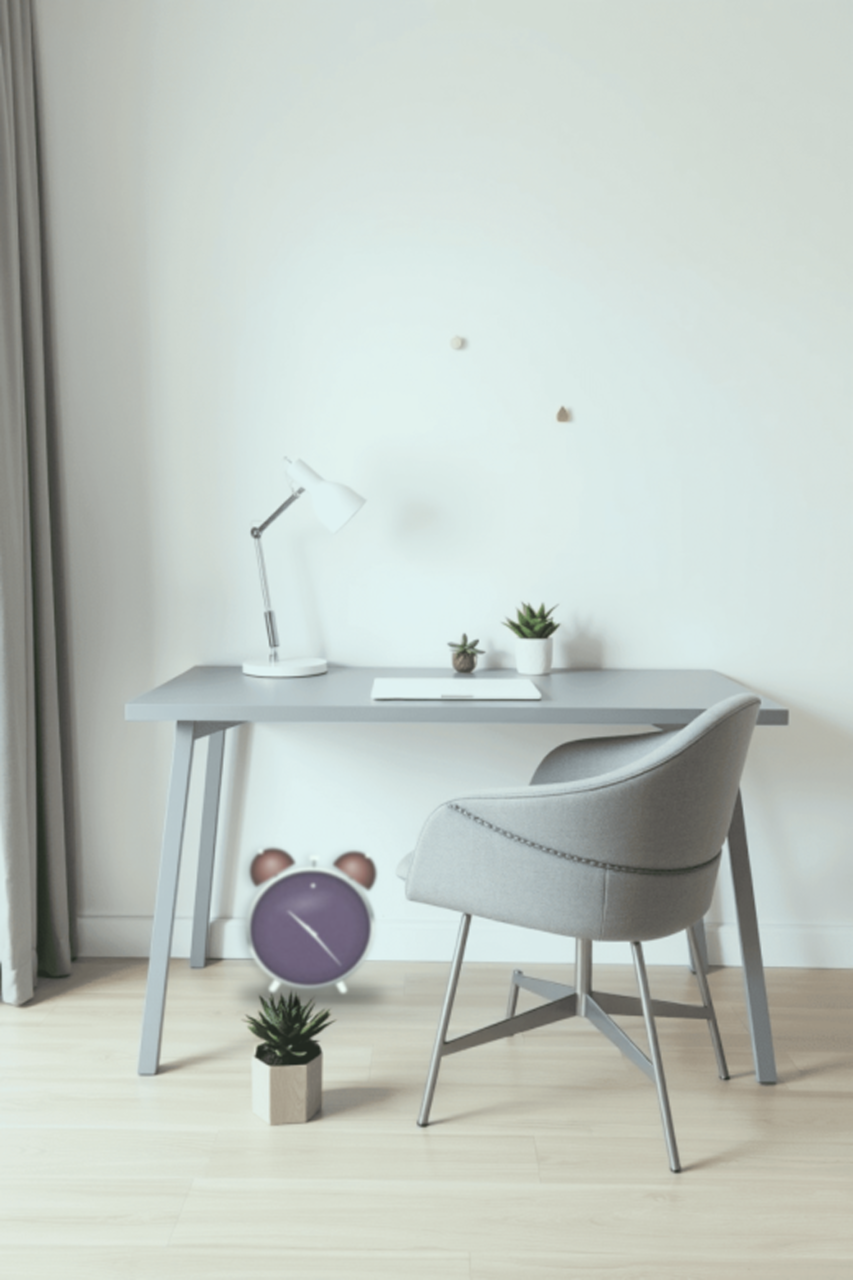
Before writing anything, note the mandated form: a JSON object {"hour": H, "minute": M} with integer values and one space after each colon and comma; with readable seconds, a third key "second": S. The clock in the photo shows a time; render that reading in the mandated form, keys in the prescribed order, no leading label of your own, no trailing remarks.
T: {"hour": 10, "minute": 23}
